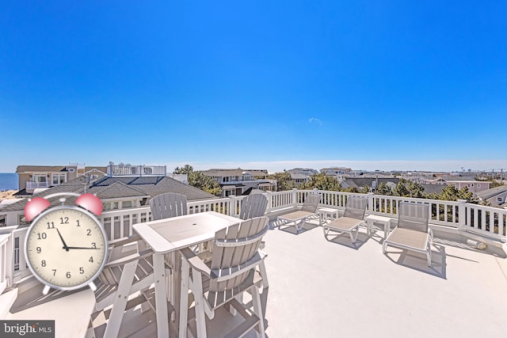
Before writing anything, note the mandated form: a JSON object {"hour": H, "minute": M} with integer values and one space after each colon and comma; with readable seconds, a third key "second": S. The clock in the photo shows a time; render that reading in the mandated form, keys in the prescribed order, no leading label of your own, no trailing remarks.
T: {"hour": 11, "minute": 16}
